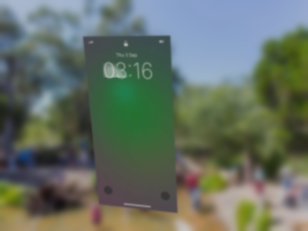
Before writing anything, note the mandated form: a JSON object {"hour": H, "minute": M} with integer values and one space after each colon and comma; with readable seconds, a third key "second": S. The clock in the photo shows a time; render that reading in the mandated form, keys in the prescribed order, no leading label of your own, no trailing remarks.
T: {"hour": 3, "minute": 16}
